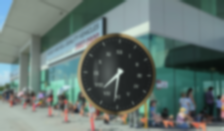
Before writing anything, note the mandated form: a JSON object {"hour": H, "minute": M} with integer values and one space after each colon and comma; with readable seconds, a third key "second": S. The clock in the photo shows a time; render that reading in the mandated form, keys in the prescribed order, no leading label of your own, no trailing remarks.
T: {"hour": 7, "minute": 31}
